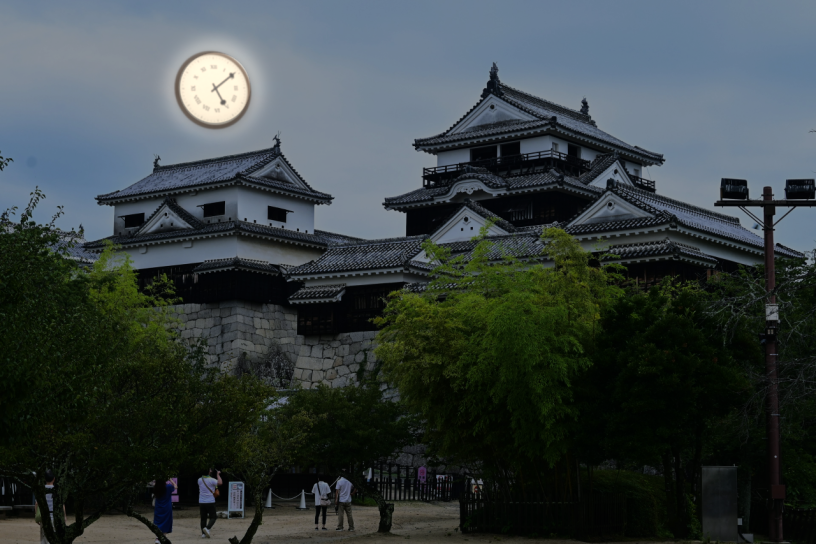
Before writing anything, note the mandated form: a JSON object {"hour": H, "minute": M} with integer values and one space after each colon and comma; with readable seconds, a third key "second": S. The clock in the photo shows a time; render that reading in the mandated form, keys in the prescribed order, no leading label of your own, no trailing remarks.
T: {"hour": 5, "minute": 9}
